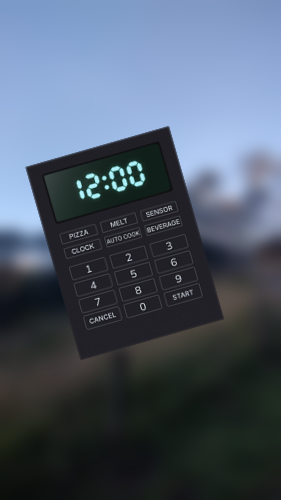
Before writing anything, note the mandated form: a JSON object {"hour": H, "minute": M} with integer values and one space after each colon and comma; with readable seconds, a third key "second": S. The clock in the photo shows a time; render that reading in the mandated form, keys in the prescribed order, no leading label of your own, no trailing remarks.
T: {"hour": 12, "minute": 0}
